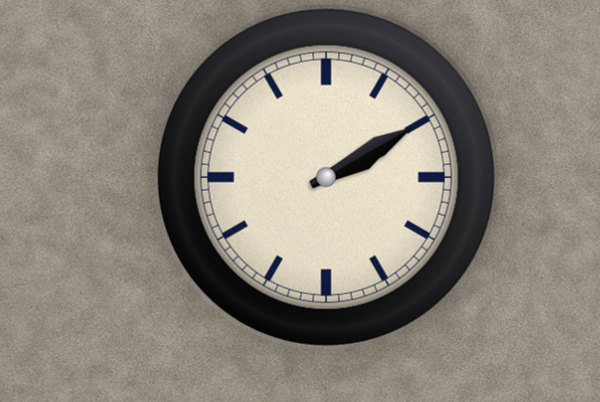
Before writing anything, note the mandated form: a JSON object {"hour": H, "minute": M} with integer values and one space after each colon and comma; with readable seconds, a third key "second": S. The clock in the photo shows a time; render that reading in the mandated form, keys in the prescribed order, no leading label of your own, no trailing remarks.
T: {"hour": 2, "minute": 10}
